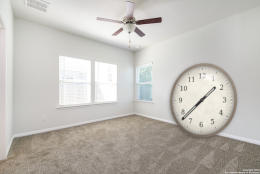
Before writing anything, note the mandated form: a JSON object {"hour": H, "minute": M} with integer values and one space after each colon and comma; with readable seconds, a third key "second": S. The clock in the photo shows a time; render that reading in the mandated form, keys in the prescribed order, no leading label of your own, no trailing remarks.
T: {"hour": 1, "minute": 38}
